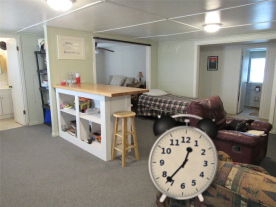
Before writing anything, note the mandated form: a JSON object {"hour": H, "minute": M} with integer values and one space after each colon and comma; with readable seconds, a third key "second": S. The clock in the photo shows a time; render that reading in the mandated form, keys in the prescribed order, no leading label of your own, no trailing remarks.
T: {"hour": 12, "minute": 37}
